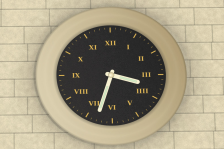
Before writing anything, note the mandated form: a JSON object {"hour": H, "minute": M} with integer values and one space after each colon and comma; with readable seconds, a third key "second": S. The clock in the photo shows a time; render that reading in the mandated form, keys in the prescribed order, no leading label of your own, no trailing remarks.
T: {"hour": 3, "minute": 33}
